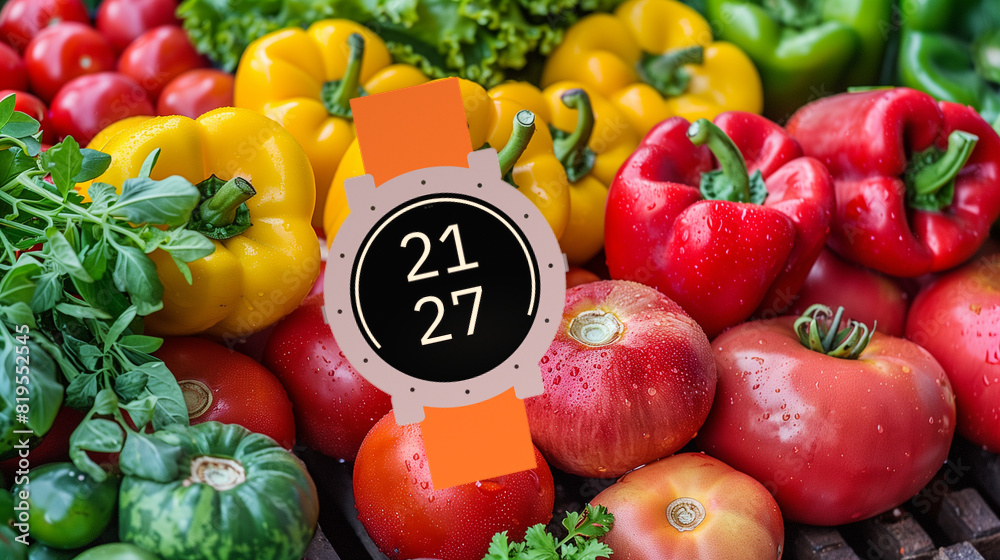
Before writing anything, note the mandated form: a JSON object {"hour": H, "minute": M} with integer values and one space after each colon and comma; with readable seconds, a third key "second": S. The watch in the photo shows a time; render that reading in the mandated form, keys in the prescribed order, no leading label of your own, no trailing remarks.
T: {"hour": 21, "minute": 27}
